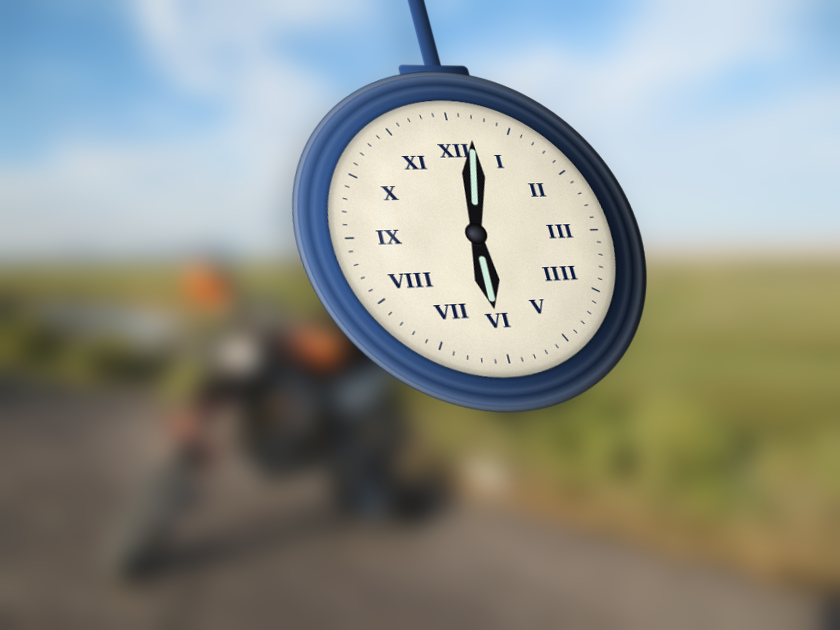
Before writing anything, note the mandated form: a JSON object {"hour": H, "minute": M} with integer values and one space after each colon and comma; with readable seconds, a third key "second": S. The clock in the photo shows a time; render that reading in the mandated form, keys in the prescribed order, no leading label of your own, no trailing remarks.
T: {"hour": 6, "minute": 2}
